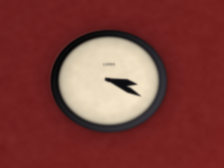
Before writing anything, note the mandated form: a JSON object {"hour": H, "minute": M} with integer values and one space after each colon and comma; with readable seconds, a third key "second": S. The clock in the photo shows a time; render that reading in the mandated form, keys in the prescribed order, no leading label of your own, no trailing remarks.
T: {"hour": 3, "minute": 20}
